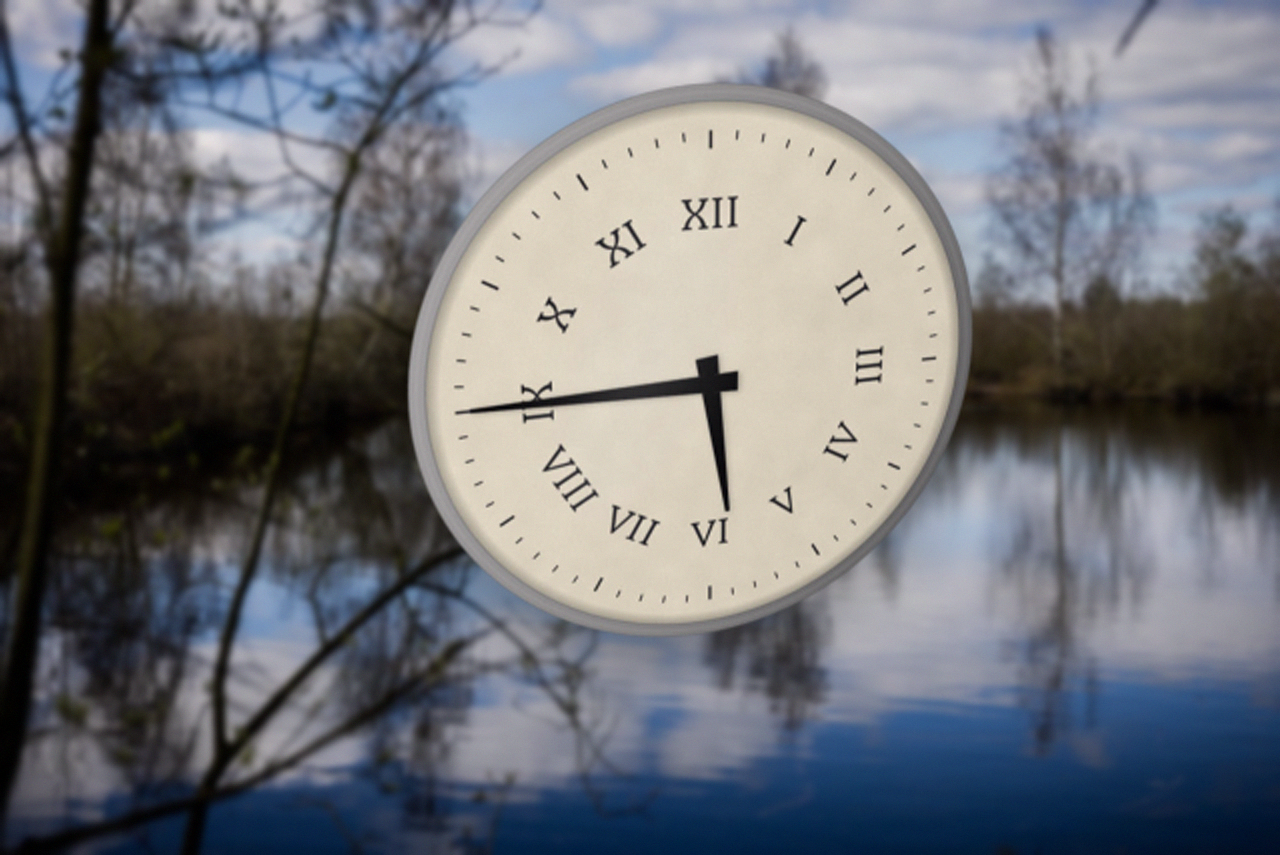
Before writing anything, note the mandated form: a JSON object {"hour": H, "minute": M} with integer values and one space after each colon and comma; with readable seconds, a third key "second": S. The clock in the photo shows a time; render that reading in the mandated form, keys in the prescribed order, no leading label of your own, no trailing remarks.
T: {"hour": 5, "minute": 45}
